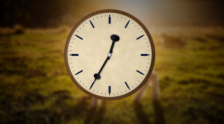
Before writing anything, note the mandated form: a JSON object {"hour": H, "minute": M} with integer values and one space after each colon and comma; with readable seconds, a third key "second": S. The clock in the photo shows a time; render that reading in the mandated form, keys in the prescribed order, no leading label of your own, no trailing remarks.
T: {"hour": 12, "minute": 35}
